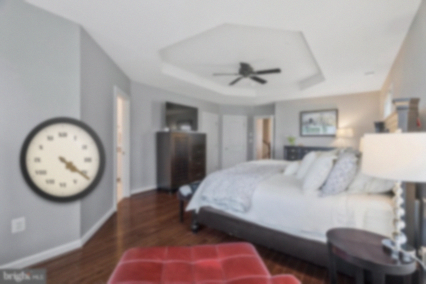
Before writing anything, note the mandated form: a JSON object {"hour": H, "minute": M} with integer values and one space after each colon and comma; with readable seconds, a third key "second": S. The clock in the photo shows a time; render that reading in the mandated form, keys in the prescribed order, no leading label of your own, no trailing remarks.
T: {"hour": 4, "minute": 21}
